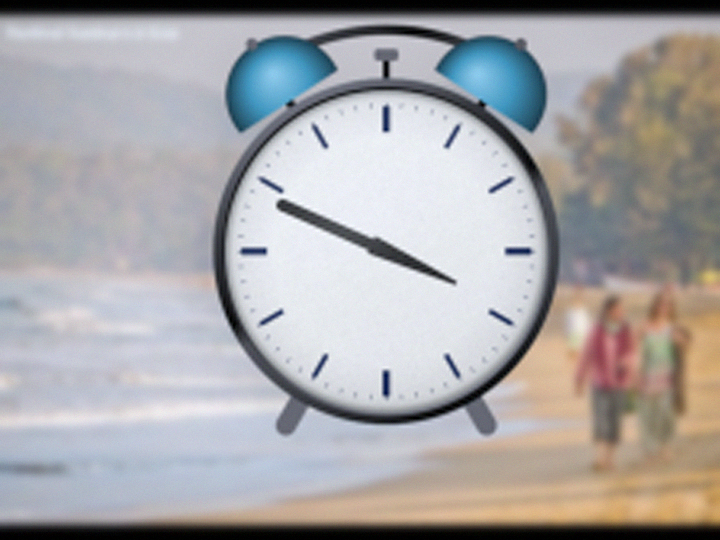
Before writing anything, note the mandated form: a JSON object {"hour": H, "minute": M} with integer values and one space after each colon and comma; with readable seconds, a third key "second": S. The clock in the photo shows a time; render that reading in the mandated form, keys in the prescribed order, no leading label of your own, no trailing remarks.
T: {"hour": 3, "minute": 49}
